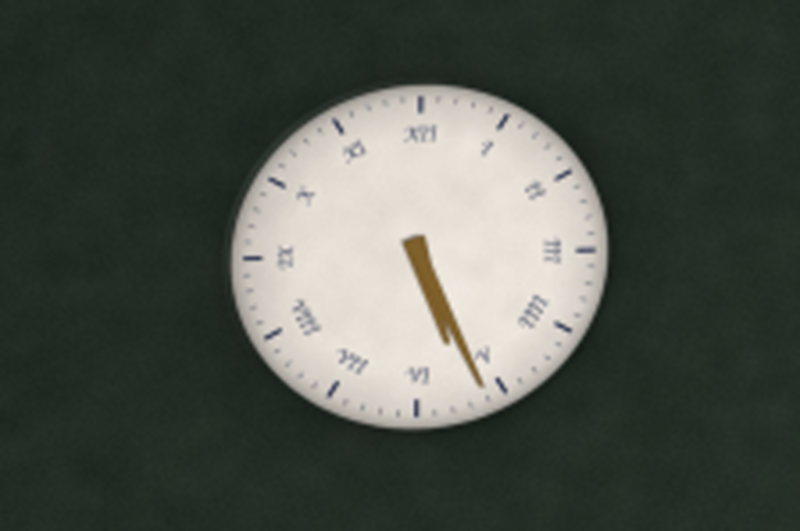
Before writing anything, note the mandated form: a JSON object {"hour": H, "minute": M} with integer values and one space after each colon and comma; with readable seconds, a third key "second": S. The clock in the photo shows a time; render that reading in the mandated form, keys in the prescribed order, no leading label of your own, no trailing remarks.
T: {"hour": 5, "minute": 26}
